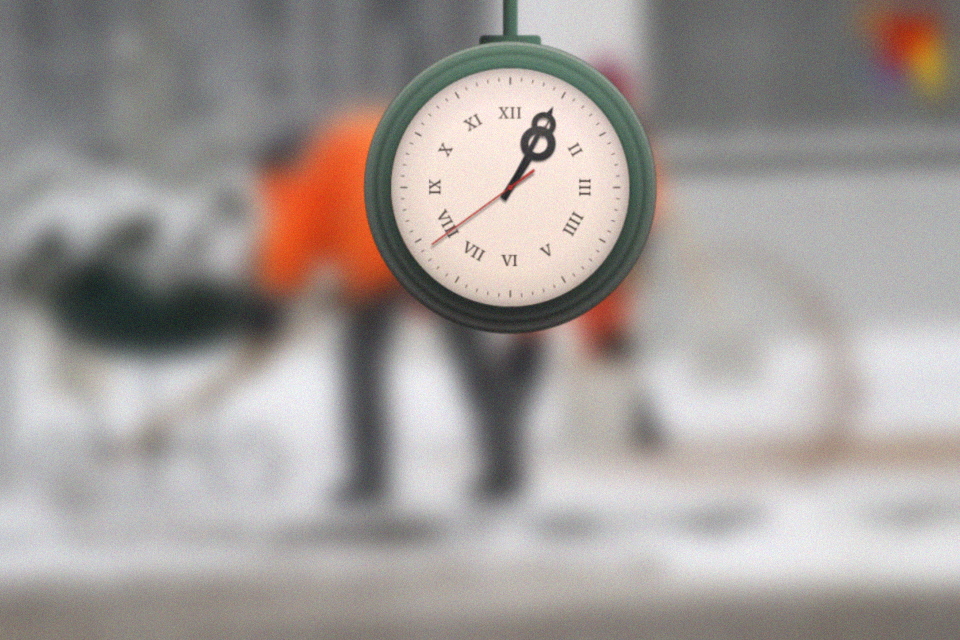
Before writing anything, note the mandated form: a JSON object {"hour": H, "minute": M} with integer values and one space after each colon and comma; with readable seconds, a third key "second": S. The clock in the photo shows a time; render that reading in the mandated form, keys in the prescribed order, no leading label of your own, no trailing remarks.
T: {"hour": 1, "minute": 4, "second": 39}
